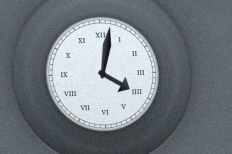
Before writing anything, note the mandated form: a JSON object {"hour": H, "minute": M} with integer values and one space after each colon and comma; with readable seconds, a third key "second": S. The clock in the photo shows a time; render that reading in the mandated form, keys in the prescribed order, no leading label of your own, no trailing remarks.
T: {"hour": 4, "minute": 2}
